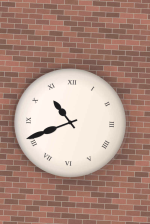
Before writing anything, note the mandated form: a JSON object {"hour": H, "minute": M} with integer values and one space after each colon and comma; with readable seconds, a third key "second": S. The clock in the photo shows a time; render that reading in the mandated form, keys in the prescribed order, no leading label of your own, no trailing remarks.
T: {"hour": 10, "minute": 41}
